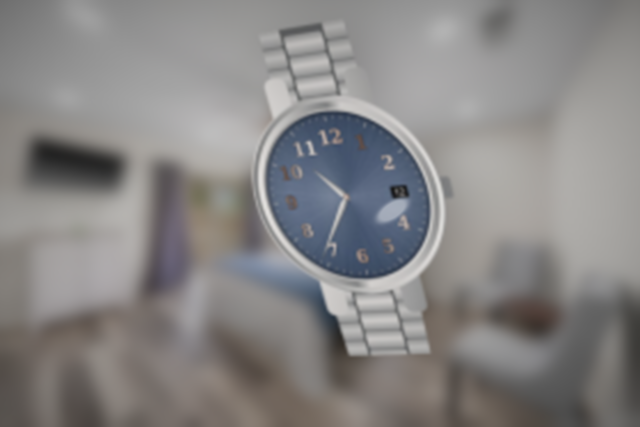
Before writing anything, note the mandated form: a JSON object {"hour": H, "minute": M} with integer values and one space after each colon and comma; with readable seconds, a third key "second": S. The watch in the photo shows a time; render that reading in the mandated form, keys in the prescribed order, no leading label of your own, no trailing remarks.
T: {"hour": 10, "minute": 36}
